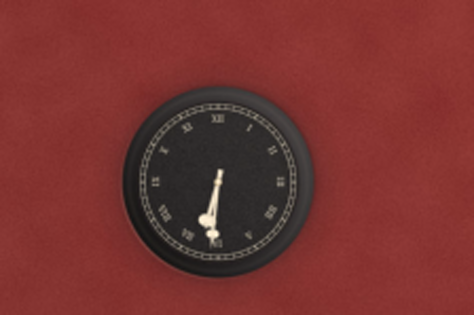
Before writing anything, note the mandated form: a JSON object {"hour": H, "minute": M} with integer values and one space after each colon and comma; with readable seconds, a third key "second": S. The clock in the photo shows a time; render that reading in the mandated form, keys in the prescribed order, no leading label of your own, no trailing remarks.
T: {"hour": 6, "minute": 31}
